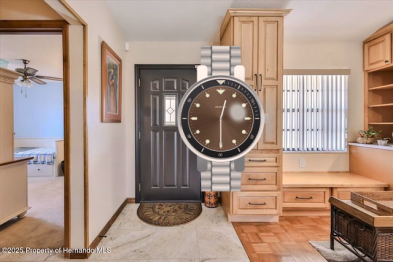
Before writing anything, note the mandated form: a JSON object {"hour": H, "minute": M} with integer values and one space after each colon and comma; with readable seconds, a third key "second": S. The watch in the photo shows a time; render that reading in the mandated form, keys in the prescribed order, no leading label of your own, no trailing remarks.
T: {"hour": 12, "minute": 30}
